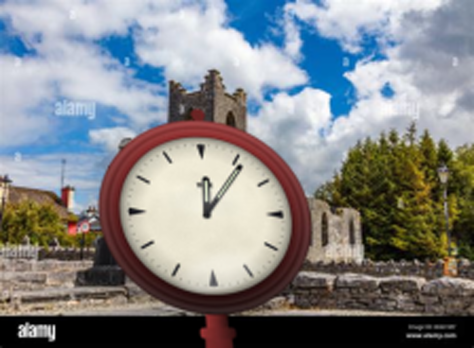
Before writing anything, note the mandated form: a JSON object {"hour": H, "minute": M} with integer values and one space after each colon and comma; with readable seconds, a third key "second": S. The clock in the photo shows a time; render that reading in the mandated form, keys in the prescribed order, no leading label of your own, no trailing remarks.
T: {"hour": 12, "minute": 6}
